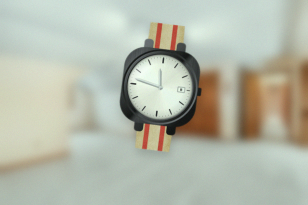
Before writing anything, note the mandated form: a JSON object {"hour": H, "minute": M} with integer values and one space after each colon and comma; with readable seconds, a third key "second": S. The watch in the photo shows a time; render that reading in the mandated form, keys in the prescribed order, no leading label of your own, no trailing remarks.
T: {"hour": 11, "minute": 47}
